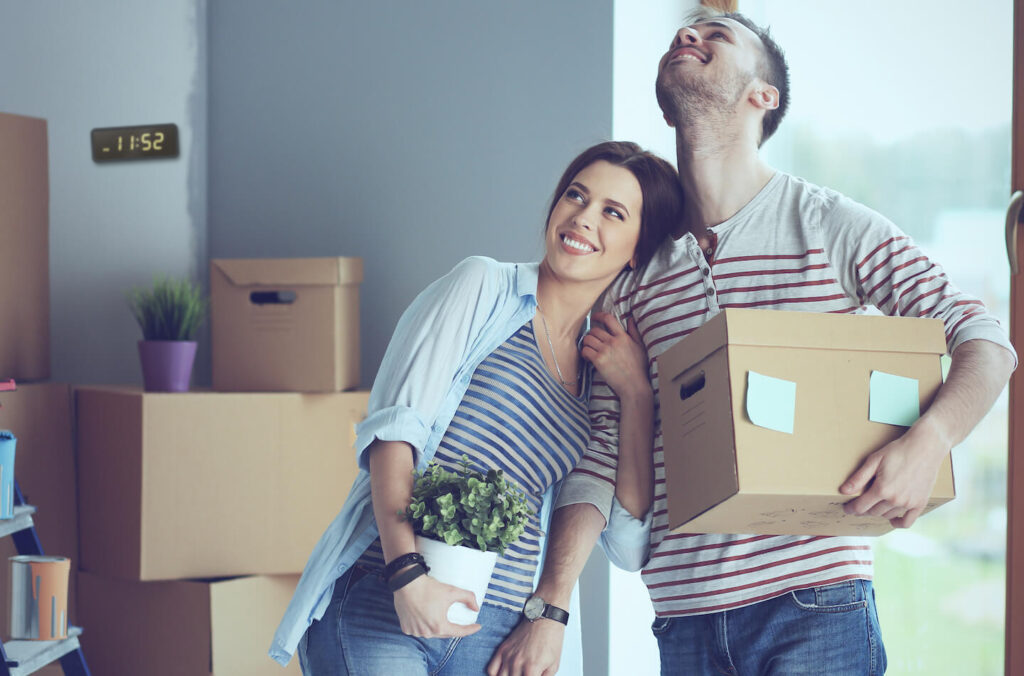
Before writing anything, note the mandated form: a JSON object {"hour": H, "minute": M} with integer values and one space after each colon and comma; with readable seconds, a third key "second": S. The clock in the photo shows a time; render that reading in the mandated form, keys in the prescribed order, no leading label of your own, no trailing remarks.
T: {"hour": 11, "minute": 52}
